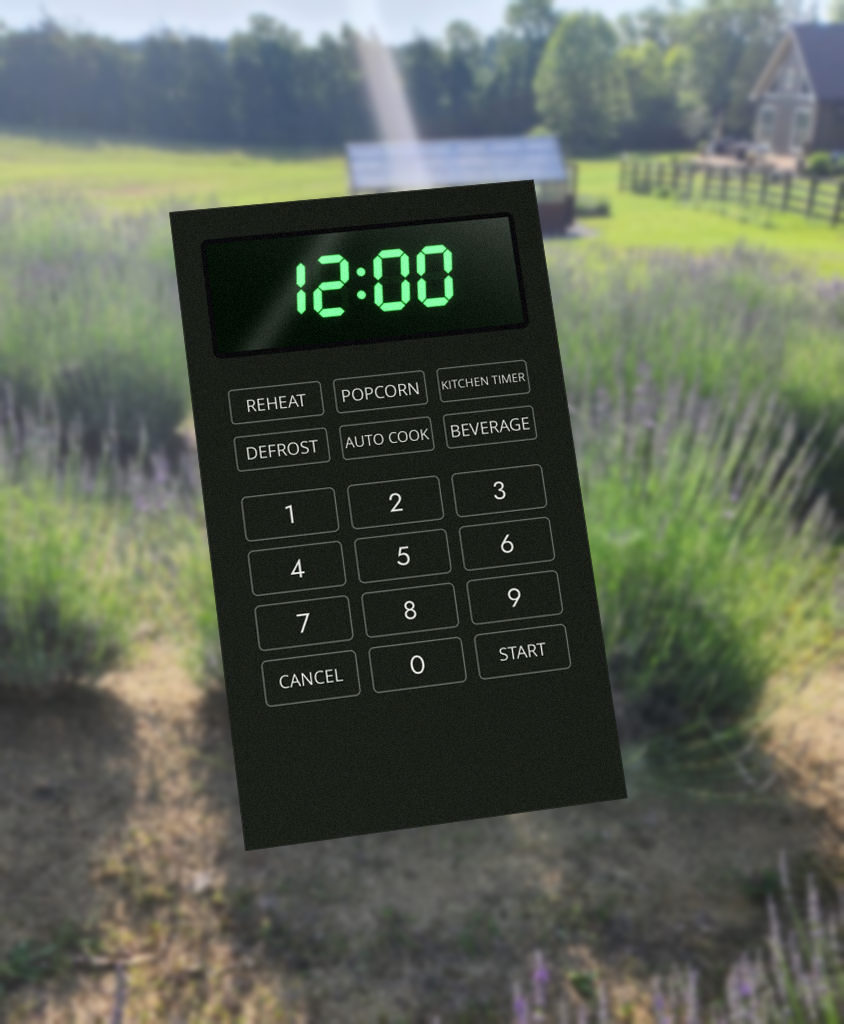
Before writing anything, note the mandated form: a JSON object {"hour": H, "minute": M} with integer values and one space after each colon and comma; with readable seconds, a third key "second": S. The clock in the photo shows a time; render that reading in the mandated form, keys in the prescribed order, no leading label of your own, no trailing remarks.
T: {"hour": 12, "minute": 0}
